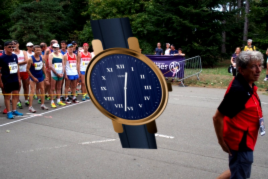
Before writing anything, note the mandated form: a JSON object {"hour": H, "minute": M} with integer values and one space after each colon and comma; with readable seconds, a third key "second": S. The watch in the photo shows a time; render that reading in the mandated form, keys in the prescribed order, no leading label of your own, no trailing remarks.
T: {"hour": 12, "minute": 32}
